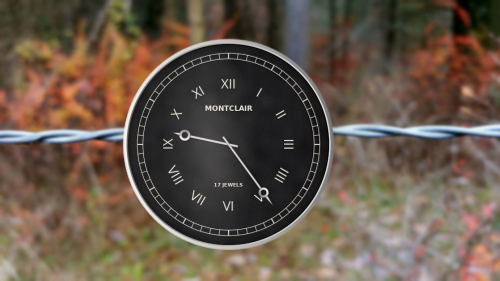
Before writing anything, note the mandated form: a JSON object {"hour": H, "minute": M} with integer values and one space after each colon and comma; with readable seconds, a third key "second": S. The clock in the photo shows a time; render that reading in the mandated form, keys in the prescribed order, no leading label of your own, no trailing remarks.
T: {"hour": 9, "minute": 24}
